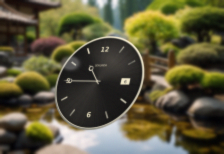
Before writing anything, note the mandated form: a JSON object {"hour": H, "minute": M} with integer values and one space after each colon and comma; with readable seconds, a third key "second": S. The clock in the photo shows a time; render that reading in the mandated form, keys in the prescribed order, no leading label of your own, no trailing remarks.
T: {"hour": 10, "minute": 45}
